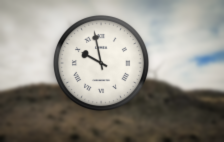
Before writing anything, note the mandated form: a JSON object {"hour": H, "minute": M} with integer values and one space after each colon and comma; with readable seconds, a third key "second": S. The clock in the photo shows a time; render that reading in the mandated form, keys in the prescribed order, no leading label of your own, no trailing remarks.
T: {"hour": 9, "minute": 58}
